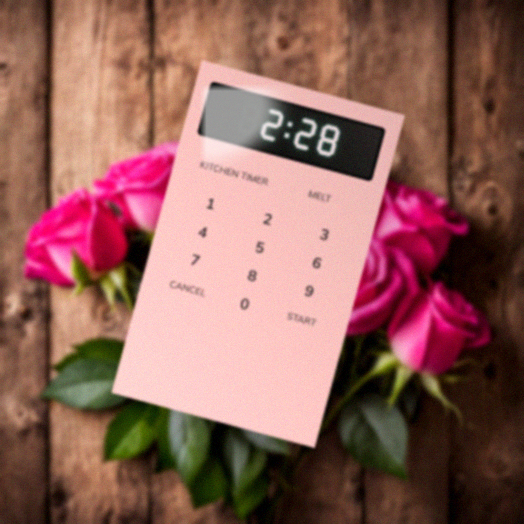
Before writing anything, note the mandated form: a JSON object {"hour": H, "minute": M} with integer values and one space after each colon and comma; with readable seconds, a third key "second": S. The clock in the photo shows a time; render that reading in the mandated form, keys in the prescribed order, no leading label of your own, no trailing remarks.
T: {"hour": 2, "minute": 28}
